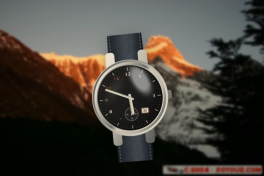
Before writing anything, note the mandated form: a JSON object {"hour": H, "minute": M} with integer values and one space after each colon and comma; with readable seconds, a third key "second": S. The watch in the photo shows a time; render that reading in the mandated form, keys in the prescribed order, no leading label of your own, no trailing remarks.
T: {"hour": 5, "minute": 49}
